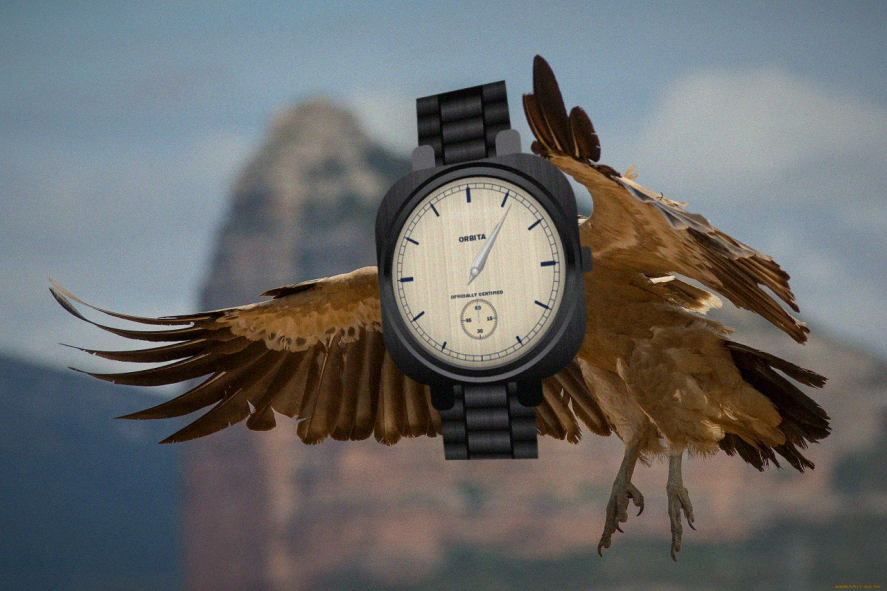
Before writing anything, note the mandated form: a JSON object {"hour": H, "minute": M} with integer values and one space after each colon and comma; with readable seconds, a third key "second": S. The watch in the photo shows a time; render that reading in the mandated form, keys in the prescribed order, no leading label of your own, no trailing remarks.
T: {"hour": 1, "minute": 6}
